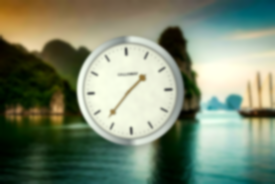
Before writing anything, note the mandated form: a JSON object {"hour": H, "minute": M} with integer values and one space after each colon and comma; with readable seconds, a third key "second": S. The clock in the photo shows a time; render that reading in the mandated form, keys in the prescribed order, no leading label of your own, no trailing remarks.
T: {"hour": 1, "minute": 37}
